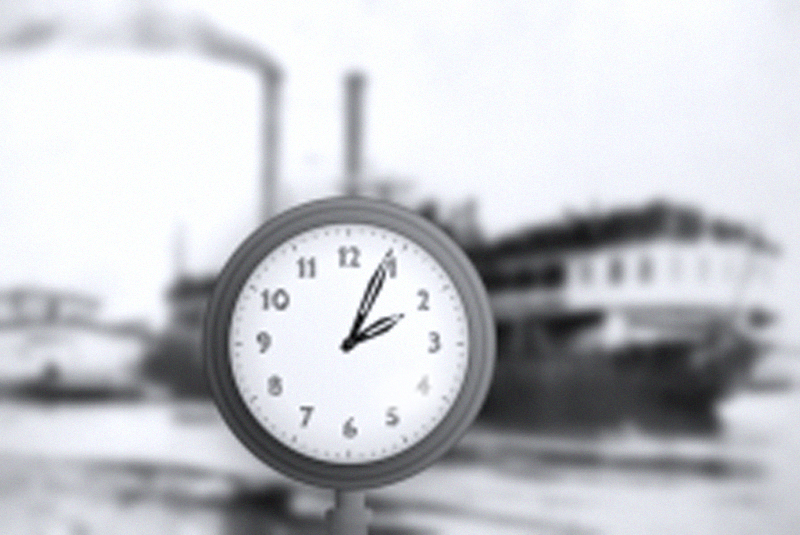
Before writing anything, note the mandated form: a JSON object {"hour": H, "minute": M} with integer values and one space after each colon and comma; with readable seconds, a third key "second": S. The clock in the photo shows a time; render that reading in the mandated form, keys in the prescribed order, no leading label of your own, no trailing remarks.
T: {"hour": 2, "minute": 4}
